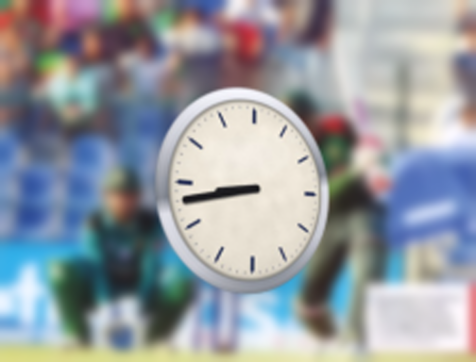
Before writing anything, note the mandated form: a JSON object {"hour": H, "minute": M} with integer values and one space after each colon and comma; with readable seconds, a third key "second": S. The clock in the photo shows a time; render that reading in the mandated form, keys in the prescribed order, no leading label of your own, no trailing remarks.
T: {"hour": 8, "minute": 43}
